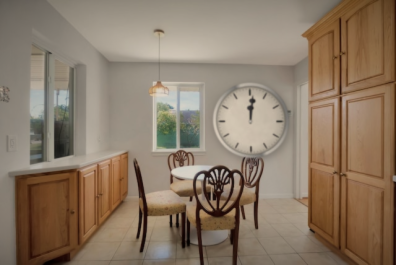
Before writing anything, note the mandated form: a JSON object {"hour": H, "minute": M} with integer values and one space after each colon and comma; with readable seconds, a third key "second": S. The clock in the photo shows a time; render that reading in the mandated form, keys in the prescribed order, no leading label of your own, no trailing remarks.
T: {"hour": 12, "minute": 1}
